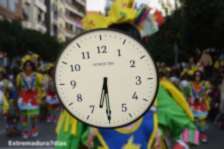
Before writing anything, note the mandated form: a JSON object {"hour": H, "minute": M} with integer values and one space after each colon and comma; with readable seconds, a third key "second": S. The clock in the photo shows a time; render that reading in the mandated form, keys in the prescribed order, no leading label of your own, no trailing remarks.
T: {"hour": 6, "minute": 30}
